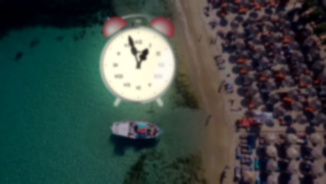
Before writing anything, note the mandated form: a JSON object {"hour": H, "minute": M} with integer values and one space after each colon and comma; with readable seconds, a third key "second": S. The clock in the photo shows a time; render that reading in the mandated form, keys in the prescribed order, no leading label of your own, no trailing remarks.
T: {"hour": 12, "minute": 57}
